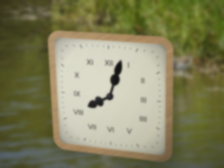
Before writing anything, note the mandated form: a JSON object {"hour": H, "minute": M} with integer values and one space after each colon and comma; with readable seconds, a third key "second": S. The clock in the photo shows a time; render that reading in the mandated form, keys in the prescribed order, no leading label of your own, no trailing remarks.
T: {"hour": 8, "minute": 3}
